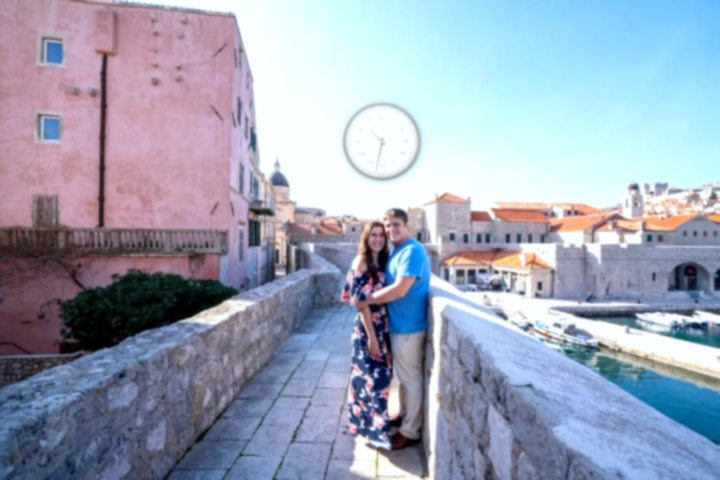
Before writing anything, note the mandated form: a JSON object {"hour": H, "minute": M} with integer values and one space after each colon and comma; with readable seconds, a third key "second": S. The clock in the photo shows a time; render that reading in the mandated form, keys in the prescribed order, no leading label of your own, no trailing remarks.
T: {"hour": 10, "minute": 32}
